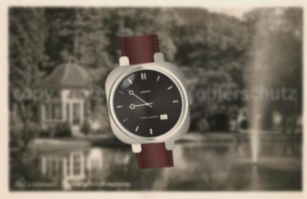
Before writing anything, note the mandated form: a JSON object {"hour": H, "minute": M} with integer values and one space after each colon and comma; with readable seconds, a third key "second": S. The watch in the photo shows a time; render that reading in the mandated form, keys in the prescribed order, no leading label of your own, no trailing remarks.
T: {"hour": 8, "minute": 52}
